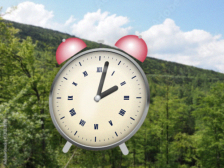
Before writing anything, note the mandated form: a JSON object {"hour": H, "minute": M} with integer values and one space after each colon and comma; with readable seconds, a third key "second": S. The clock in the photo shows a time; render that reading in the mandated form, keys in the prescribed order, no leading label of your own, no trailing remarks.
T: {"hour": 2, "minute": 2}
